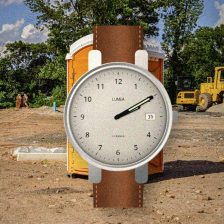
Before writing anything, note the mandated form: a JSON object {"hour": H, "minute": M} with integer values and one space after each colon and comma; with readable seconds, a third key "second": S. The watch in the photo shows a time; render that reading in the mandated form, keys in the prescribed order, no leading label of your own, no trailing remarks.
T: {"hour": 2, "minute": 10}
